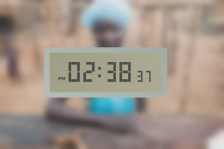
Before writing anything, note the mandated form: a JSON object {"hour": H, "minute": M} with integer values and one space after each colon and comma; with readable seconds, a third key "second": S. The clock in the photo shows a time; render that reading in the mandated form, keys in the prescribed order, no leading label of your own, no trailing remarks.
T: {"hour": 2, "minute": 38, "second": 37}
